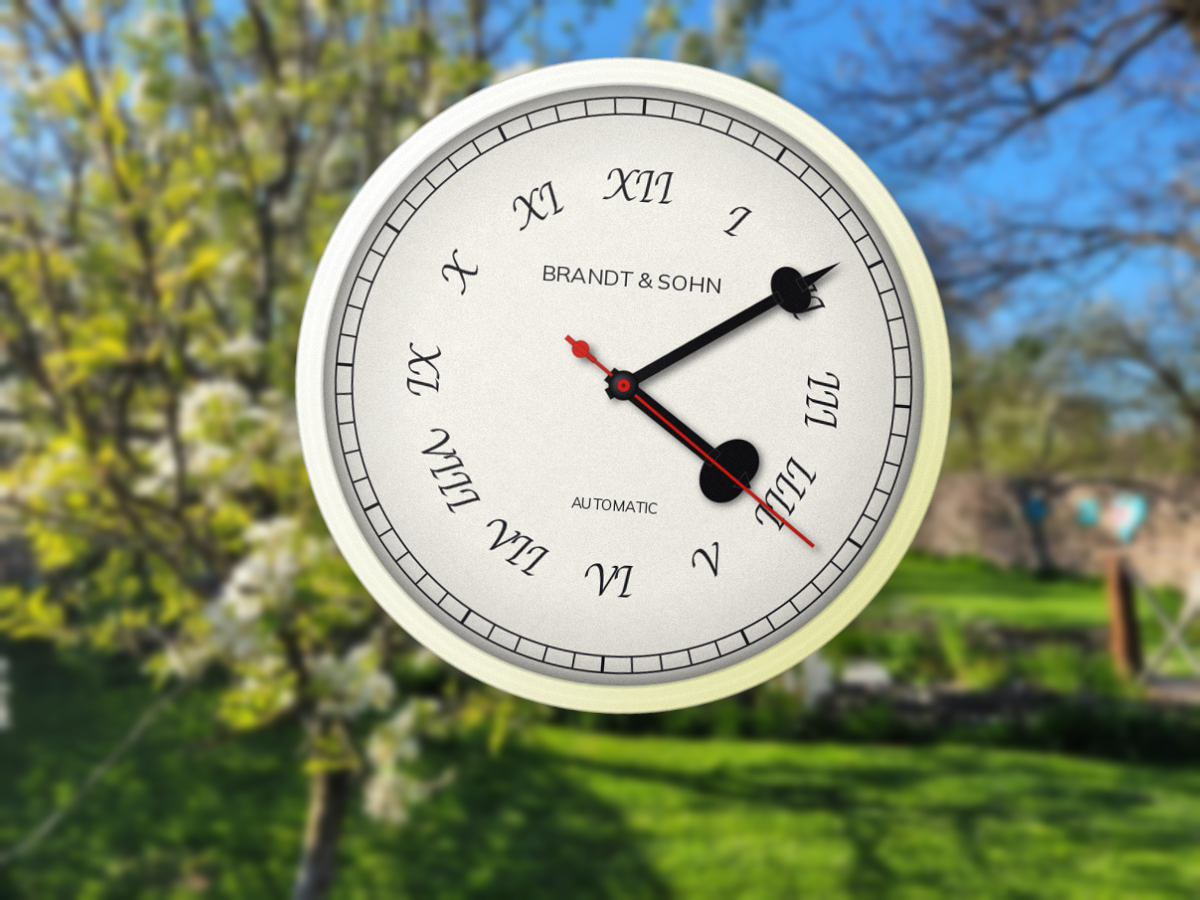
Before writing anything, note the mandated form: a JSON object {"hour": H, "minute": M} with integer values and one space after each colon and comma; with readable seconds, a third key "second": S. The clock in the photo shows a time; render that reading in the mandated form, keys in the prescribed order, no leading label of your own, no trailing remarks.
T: {"hour": 4, "minute": 9, "second": 21}
